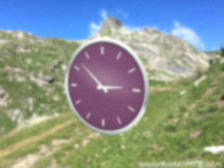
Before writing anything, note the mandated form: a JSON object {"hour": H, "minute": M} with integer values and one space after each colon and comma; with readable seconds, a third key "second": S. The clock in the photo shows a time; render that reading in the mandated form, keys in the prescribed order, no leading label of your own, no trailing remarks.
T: {"hour": 2, "minute": 52}
